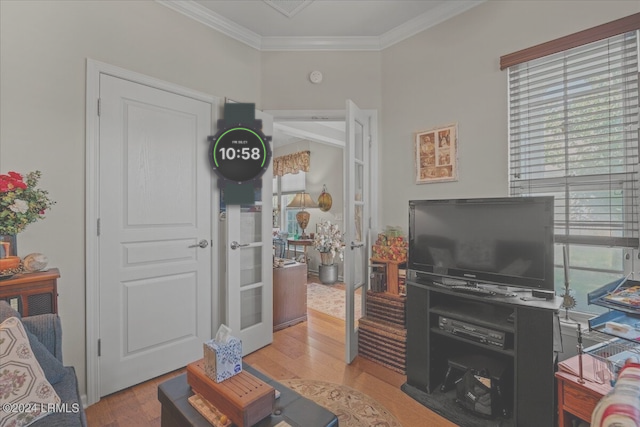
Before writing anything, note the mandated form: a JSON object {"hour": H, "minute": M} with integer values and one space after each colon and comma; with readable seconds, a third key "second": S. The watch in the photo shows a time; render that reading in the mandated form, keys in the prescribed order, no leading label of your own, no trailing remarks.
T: {"hour": 10, "minute": 58}
